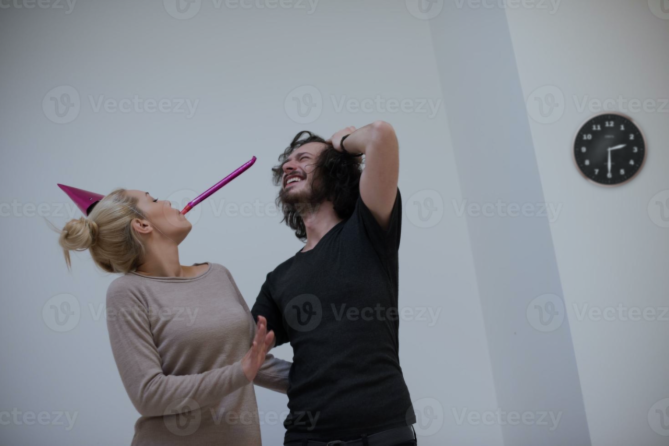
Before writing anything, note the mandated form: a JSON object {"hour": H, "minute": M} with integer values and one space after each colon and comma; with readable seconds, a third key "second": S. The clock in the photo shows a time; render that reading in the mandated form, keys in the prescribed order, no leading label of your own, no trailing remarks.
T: {"hour": 2, "minute": 30}
